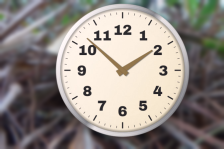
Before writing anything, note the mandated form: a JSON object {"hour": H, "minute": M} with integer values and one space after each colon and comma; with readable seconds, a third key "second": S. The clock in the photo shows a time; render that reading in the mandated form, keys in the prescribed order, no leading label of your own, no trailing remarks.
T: {"hour": 1, "minute": 52}
